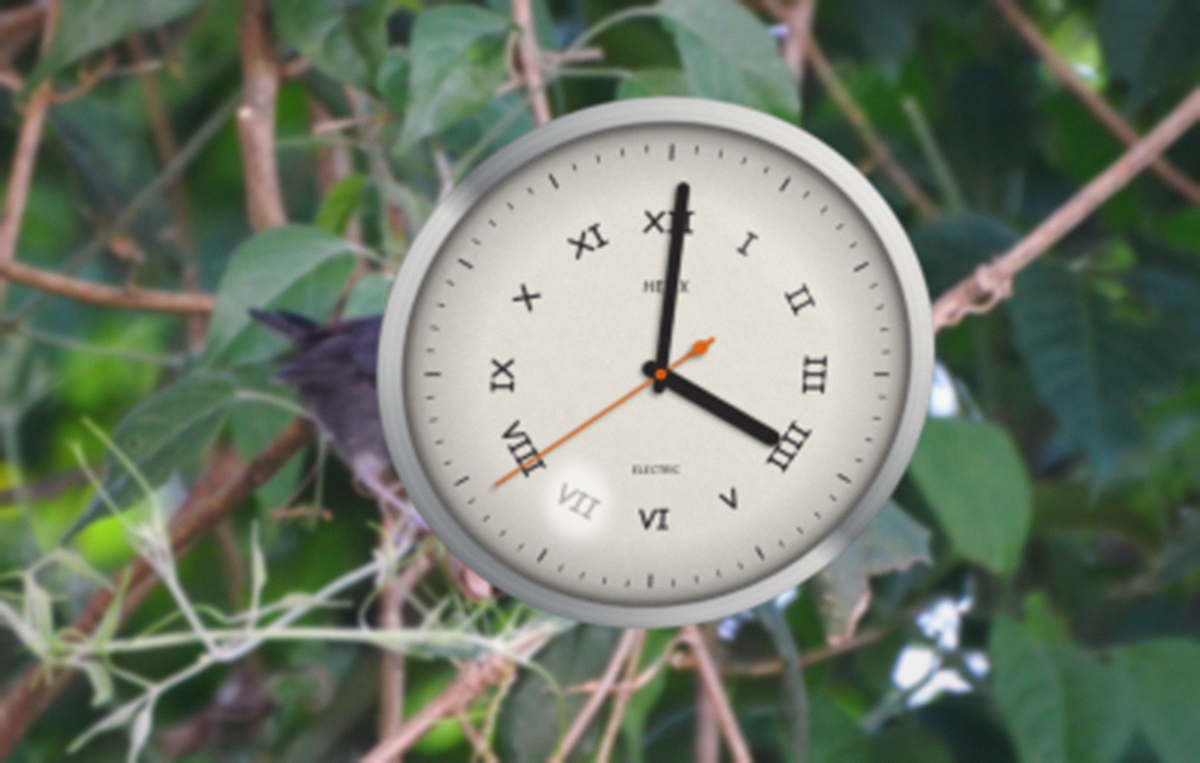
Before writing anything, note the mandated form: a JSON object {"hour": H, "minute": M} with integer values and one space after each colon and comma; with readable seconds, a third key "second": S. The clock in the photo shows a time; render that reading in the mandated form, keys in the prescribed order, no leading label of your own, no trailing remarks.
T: {"hour": 4, "minute": 0, "second": 39}
